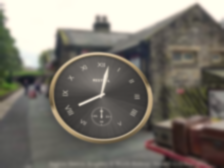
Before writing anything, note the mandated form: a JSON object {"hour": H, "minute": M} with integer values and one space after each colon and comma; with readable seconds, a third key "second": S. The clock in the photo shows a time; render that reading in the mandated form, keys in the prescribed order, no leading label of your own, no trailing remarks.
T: {"hour": 8, "minute": 2}
